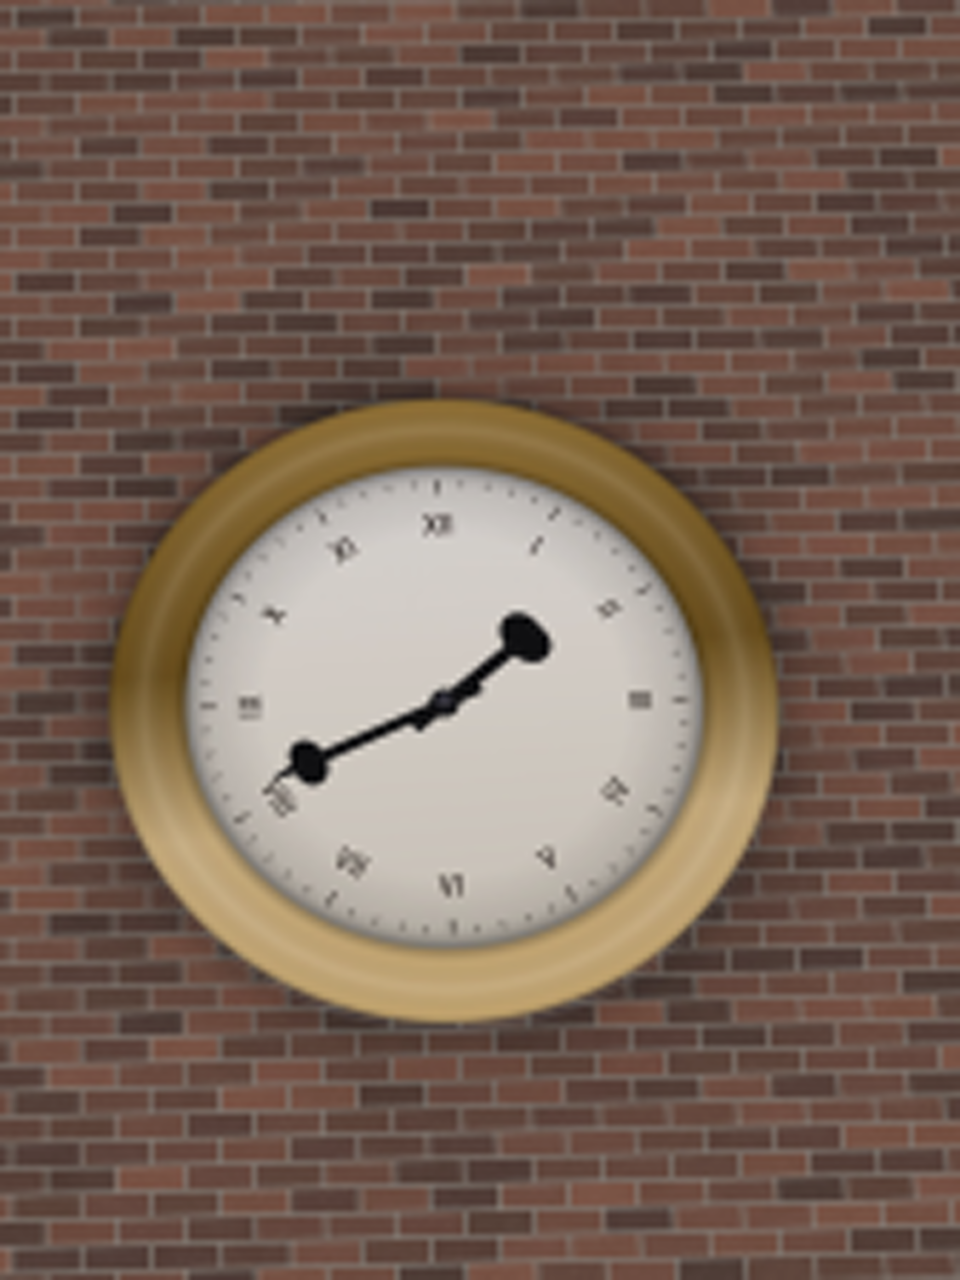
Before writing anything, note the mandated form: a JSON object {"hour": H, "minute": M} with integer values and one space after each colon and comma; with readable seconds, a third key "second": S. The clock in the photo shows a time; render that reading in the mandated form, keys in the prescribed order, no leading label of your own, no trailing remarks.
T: {"hour": 1, "minute": 41}
